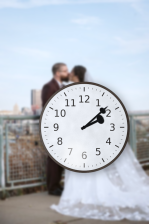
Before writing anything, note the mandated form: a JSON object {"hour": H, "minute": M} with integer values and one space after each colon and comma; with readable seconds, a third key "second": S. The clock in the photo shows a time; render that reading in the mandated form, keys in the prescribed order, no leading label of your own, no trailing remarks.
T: {"hour": 2, "minute": 8}
